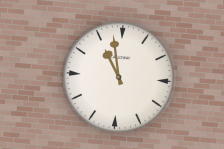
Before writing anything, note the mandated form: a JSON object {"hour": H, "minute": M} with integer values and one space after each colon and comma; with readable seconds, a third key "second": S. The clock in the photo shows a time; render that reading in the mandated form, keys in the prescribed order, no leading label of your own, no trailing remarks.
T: {"hour": 10, "minute": 58}
